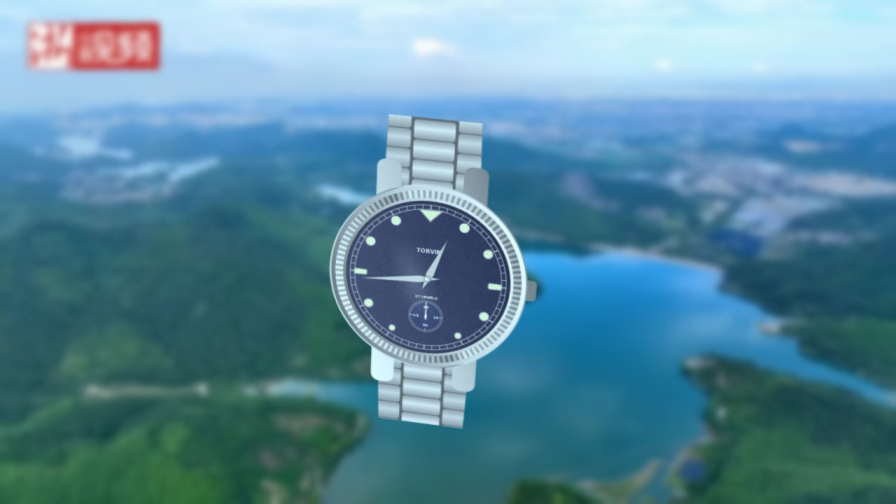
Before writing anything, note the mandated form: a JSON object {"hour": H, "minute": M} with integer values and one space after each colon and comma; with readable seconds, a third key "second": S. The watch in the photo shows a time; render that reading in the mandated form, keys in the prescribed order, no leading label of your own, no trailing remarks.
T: {"hour": 12, "minute": 44}
